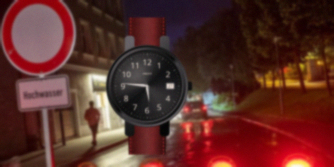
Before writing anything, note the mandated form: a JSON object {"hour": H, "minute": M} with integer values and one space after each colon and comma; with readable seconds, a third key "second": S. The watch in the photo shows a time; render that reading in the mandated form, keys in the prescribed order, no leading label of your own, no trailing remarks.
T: {"hour": 5, "minute": 46}
